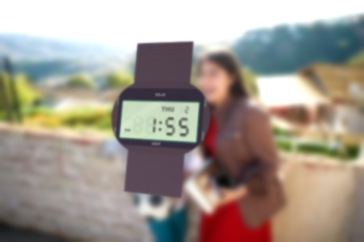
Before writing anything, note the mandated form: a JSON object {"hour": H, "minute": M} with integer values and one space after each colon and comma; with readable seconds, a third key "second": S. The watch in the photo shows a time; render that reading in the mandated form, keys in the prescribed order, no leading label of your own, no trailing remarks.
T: {"hour": 1, "minute": 55}
